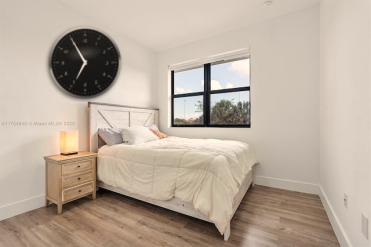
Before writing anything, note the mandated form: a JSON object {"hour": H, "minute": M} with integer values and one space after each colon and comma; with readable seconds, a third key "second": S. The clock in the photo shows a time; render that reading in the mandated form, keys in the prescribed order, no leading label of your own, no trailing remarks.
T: {"hour": 6, "minute": 55}
